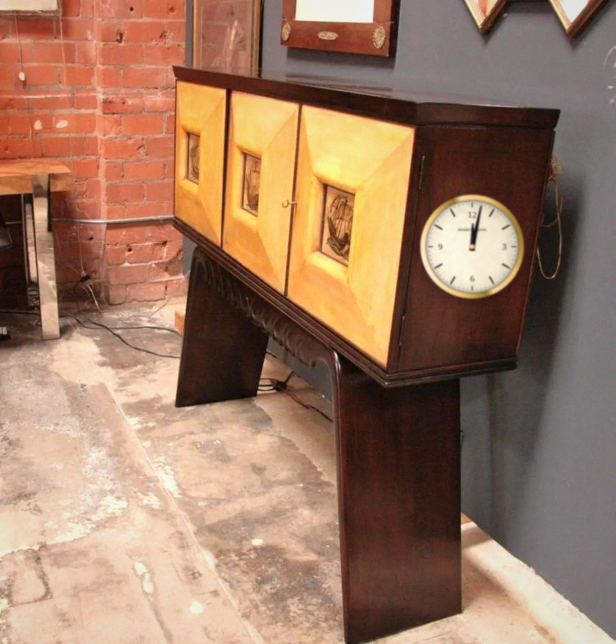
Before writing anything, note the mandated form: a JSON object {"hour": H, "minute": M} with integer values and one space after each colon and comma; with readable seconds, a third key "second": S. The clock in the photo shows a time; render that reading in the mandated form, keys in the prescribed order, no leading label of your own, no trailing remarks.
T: {"hour": 12, "minute": 2}
